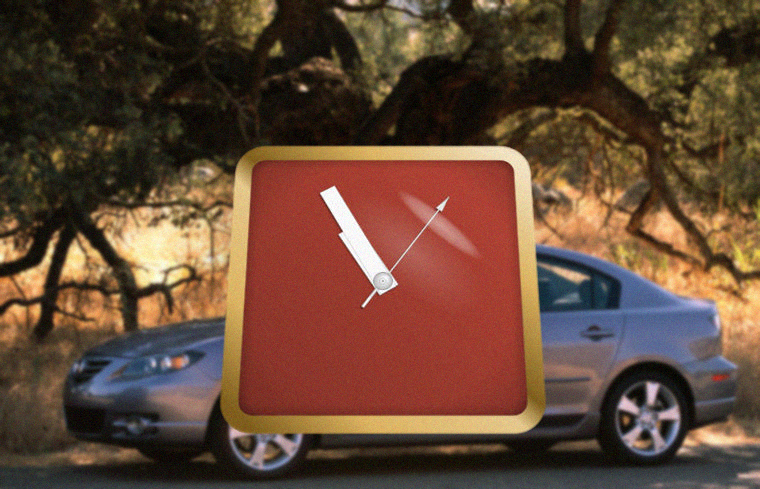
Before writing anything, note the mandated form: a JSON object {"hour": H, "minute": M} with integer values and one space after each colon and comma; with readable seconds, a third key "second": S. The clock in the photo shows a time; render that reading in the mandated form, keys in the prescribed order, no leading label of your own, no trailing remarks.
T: {"hour": 10, "minute": 55, "second": 6}
